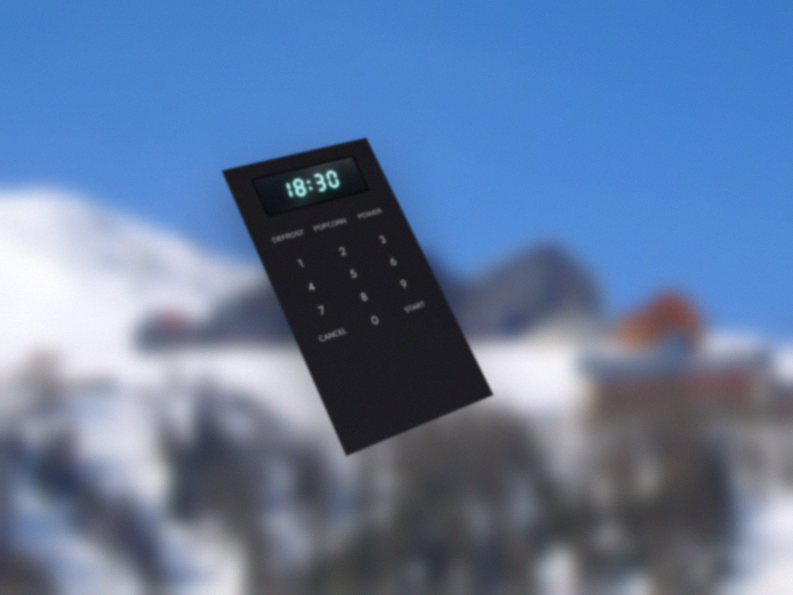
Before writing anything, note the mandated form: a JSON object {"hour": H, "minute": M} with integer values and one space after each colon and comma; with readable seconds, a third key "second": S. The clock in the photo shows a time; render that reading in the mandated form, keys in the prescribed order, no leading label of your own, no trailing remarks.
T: {"hour": 18, "minute": 30}
